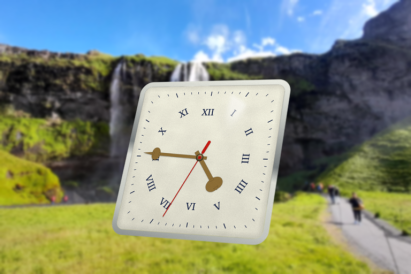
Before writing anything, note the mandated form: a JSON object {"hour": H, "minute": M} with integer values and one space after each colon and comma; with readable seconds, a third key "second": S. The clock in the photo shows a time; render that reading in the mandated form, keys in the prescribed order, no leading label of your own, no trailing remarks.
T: {"hour": 4, "minute": 45, "second": 34}
